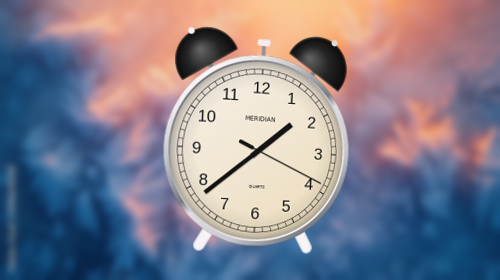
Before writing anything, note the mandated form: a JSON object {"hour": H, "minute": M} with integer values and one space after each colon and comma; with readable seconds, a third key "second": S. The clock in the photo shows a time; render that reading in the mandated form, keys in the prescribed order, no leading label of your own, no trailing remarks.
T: {"hour": 1, "minute": 38, "second": 19}
